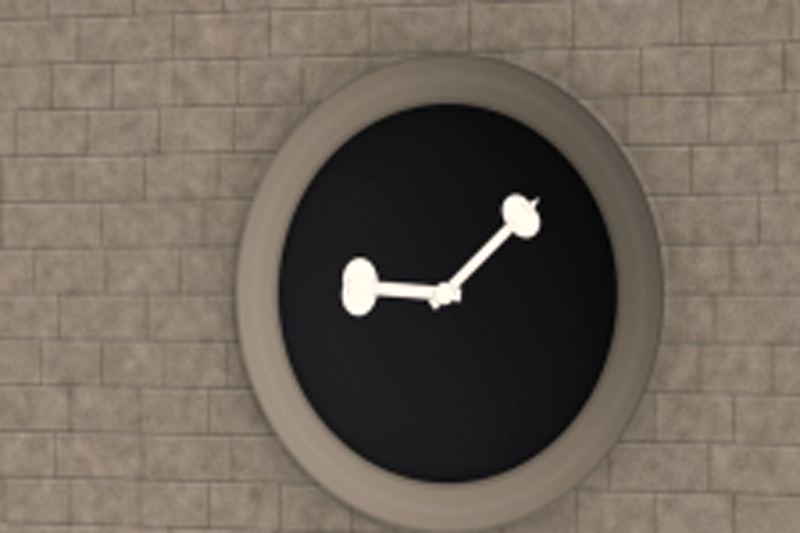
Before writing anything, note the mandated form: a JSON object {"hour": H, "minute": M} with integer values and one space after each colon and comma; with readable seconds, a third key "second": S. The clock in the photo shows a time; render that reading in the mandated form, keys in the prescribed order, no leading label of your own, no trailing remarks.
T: {"hour": 9, "minute": 8}
